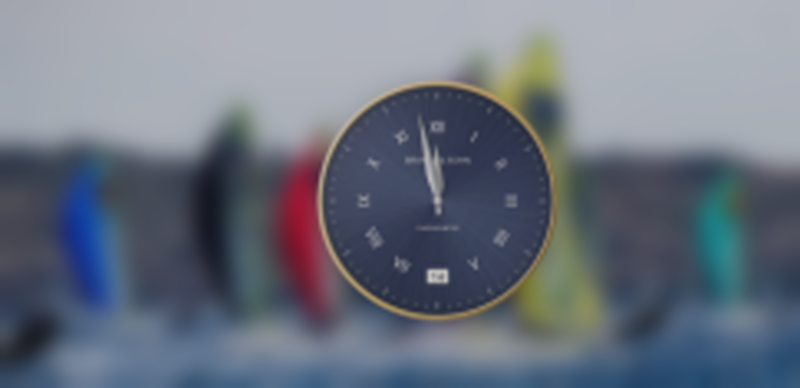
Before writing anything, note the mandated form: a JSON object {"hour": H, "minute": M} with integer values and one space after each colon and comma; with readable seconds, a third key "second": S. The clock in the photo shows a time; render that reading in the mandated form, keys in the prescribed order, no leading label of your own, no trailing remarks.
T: {"hour": 11, "minute": 58}
